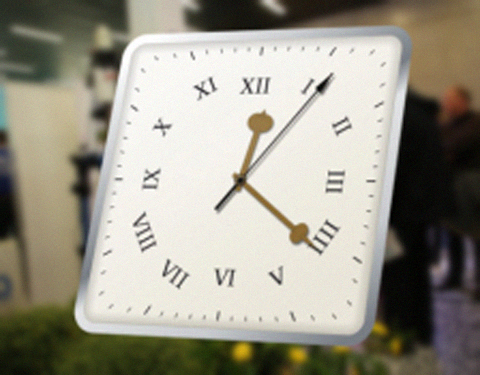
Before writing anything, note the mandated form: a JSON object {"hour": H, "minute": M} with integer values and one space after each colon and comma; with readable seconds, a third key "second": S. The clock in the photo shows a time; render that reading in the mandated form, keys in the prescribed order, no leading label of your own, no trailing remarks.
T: {"hour": 12, "minute": 21, "second": 6}
